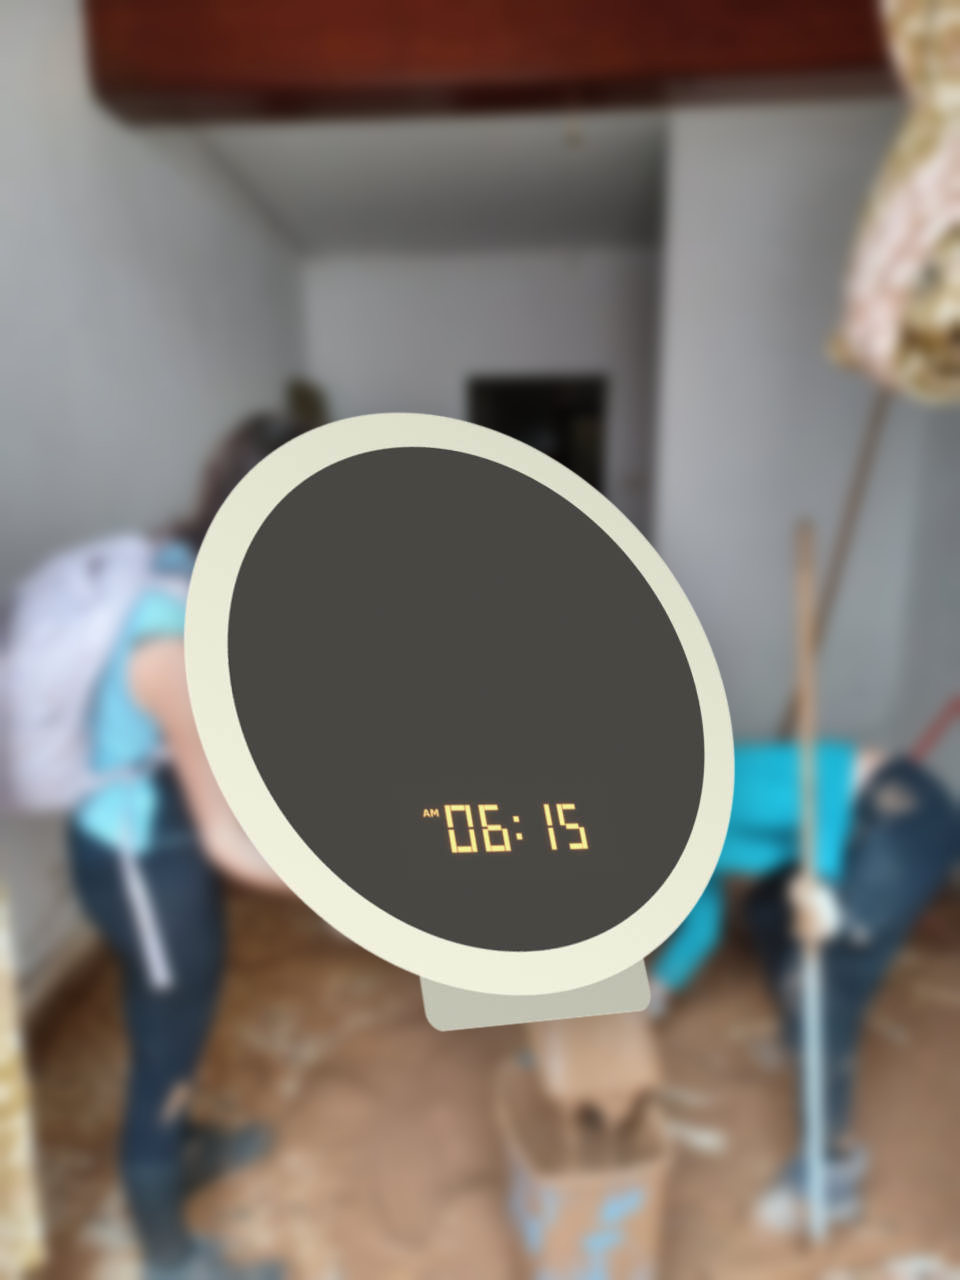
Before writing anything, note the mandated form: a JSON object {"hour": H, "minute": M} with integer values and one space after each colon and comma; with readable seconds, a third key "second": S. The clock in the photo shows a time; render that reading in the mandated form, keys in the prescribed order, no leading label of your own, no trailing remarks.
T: {"hour": 6, "minute": 15}
